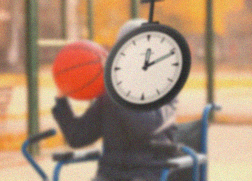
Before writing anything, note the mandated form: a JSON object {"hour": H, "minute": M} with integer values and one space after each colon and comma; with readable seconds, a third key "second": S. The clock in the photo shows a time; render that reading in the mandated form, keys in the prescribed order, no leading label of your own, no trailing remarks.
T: {"hour": 12, "minute": 11}
